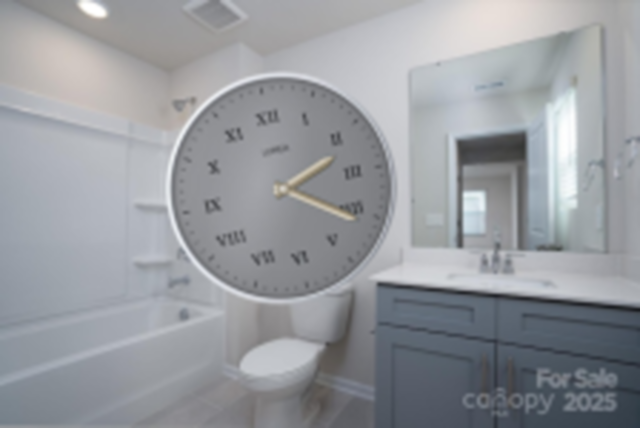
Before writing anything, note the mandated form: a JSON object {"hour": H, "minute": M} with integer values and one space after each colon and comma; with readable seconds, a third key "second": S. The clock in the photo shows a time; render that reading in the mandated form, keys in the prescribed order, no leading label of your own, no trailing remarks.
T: {"hour": 2, "minute": 21}
